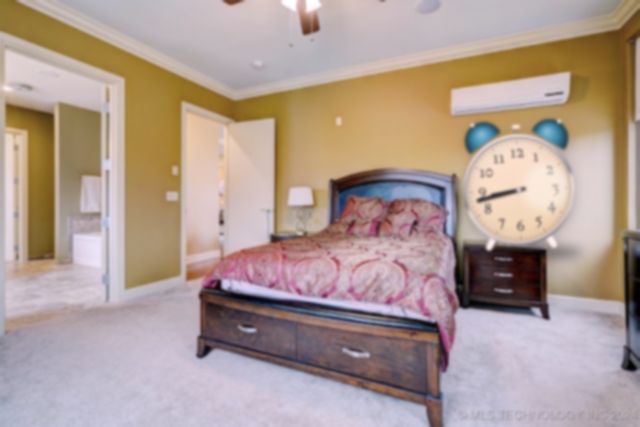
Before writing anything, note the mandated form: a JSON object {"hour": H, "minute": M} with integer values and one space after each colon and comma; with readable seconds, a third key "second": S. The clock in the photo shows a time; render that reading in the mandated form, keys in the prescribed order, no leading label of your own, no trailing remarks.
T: {"hour": 8, "minute": 43}
